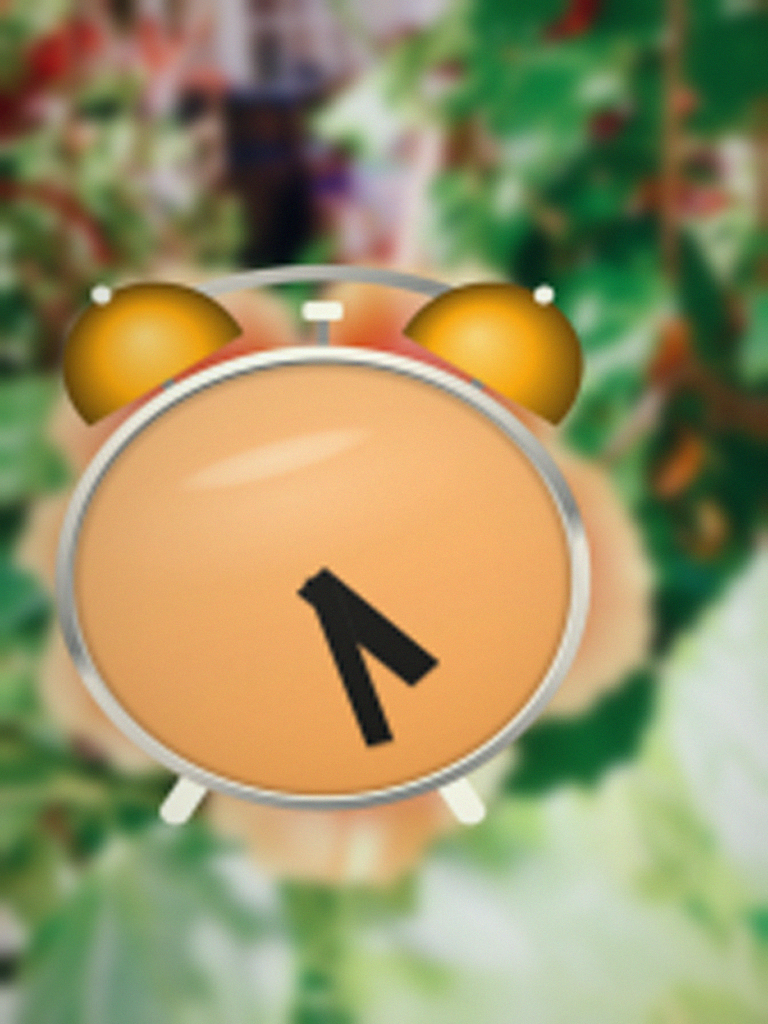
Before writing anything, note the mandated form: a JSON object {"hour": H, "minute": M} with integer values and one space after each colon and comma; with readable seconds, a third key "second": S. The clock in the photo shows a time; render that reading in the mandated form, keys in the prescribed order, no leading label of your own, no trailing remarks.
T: {"hour": 4, "minute": 27}
